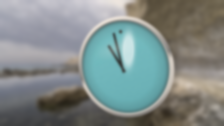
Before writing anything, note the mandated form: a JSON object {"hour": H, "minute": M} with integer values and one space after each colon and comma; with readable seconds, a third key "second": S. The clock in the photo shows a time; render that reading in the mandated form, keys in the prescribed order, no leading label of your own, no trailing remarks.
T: {"hour": 10, "minute": 58}
